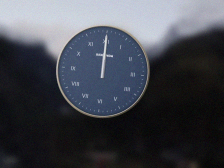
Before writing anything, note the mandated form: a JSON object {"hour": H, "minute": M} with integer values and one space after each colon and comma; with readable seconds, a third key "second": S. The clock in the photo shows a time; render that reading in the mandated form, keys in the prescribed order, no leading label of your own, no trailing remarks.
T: {"hour": 12, "minute": 0}
